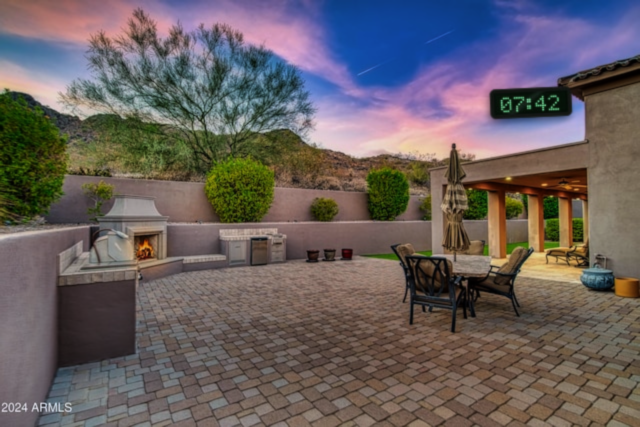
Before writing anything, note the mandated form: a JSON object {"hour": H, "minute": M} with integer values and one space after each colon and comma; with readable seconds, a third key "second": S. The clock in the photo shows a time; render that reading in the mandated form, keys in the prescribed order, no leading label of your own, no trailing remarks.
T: {"hour": 7, "minute": 42}
